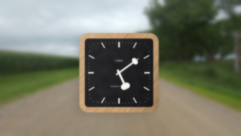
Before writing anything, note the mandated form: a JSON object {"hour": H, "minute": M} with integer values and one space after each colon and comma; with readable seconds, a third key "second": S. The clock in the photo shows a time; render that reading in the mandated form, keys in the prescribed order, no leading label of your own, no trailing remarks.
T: {"hour": 5, "minute": 9}
